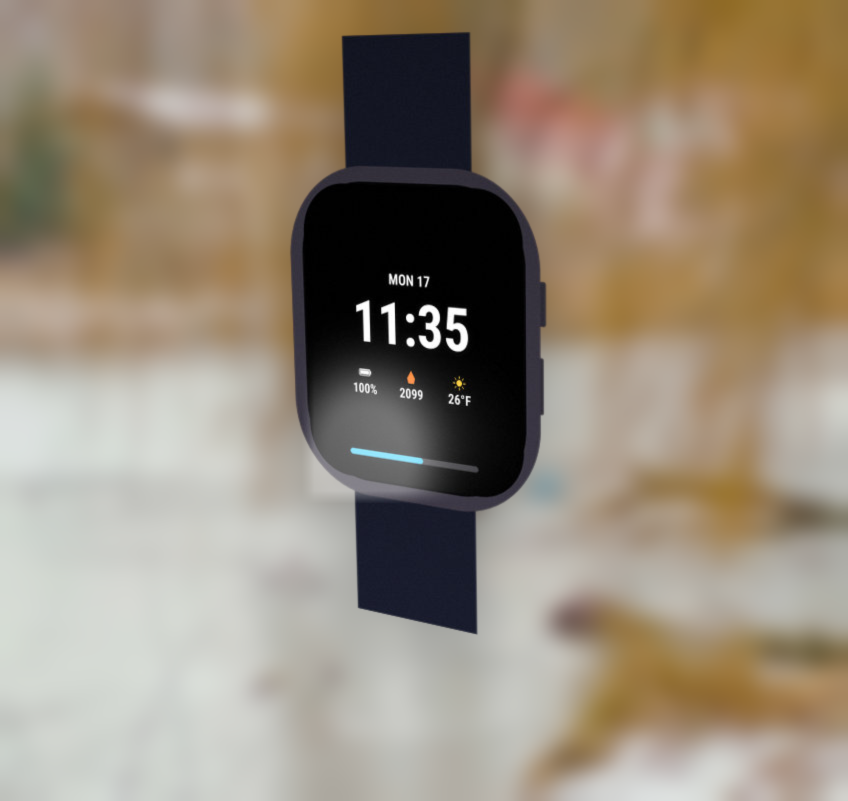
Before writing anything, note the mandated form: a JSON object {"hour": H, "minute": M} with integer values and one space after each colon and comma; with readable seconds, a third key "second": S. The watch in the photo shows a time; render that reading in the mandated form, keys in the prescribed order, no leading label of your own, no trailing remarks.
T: {"hour": 11, "minute": 35}
